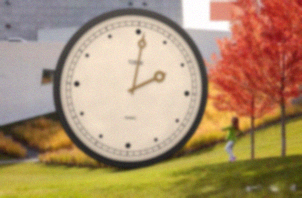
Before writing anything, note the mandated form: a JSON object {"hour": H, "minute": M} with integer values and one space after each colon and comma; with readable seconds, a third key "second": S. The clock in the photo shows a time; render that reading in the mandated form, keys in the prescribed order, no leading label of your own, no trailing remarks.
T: {"hour": 2, "minute": 1}
